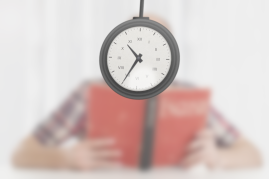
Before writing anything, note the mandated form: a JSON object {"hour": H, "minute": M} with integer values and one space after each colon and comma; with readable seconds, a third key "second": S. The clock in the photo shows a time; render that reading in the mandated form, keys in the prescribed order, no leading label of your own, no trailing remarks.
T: {"hour": 10, "minute": 35}
